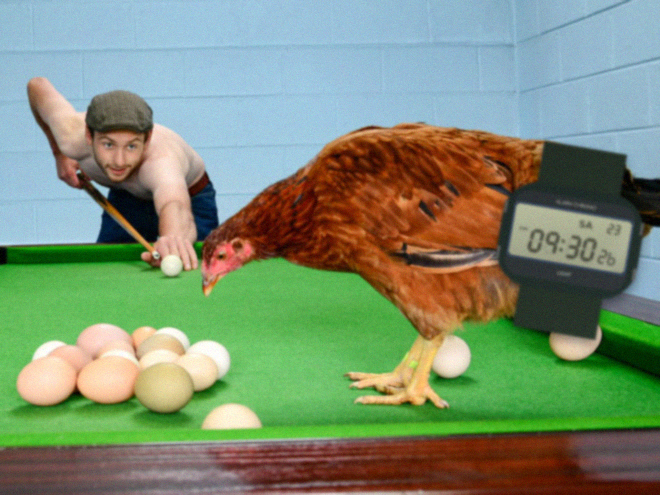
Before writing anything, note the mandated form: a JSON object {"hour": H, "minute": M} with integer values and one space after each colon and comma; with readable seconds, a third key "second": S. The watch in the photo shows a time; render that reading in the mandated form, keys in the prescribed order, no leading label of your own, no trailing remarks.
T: {"hour": 9, "minute": 30, "second": 26}
